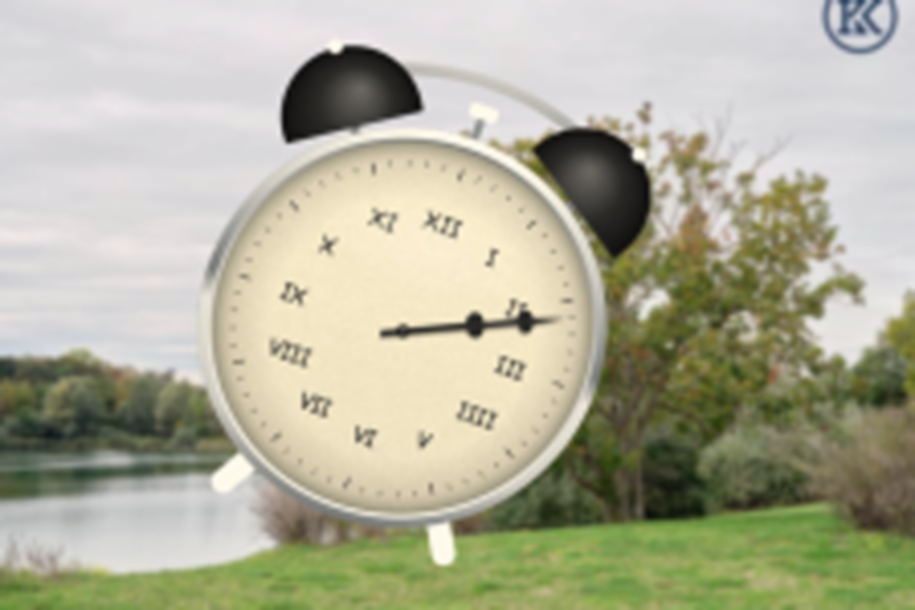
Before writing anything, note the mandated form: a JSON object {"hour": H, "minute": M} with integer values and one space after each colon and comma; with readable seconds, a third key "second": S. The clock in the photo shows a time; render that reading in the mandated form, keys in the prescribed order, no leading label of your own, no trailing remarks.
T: {"hour": 2, "minute": 11}
